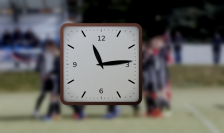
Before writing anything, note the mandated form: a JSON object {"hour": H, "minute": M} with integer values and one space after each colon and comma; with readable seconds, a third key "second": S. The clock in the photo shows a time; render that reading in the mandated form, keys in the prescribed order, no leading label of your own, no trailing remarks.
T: {"hour": 11, "minute": 14}
